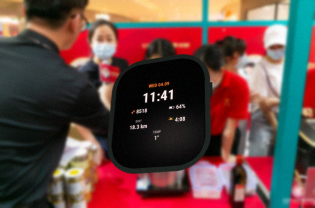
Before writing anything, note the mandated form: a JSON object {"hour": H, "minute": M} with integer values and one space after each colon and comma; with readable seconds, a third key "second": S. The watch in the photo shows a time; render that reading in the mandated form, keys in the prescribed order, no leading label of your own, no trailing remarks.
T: {"hour": 11, "minute": 41}
